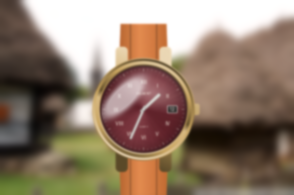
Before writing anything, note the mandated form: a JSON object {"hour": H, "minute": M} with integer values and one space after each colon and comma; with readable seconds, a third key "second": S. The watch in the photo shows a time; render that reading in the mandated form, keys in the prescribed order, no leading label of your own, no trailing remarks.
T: {"hour": 1, "minute": 34}
